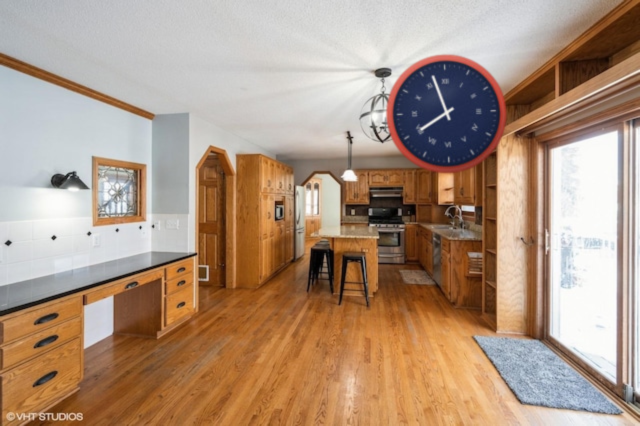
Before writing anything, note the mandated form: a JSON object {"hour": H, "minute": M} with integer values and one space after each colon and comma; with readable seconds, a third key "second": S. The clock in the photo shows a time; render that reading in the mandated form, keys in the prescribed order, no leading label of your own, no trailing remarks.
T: {"hour": 7, "minute": 57}
